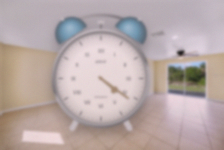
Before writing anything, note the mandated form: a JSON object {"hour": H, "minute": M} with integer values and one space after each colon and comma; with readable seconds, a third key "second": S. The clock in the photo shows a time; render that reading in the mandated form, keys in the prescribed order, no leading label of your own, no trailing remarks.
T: {"hour": 4, "minute": 21}
